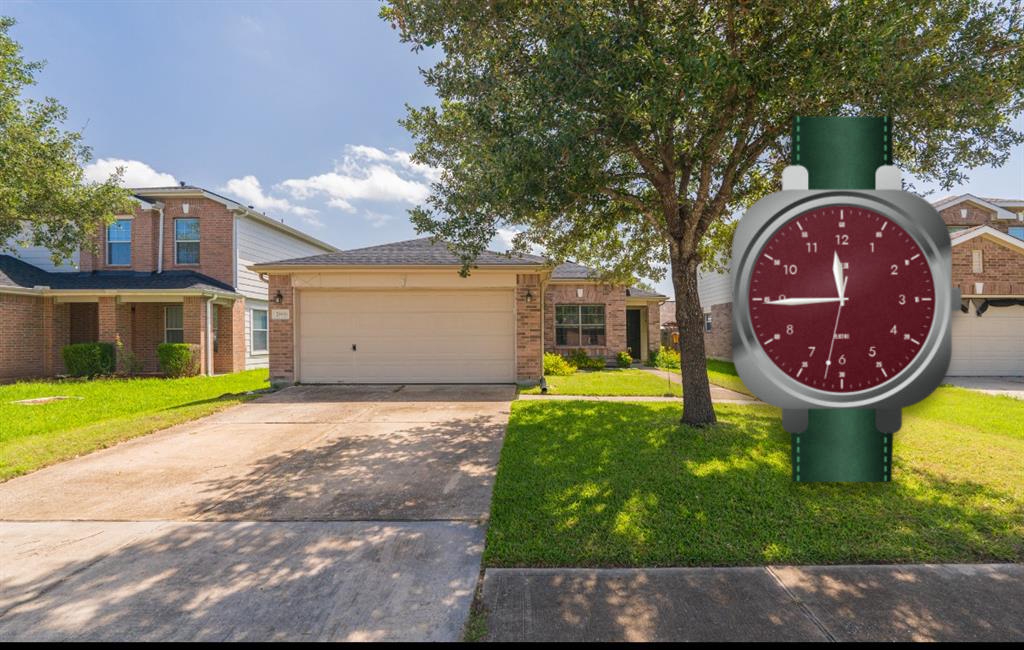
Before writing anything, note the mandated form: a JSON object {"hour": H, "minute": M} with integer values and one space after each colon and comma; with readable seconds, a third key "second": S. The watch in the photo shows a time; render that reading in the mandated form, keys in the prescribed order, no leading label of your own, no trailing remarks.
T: {"hour": 11, "minute": 44, "second": 32}
